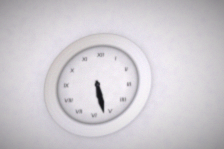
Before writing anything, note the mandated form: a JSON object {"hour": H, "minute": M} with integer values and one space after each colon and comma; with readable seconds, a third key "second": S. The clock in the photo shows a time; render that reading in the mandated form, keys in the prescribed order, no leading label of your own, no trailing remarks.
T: {"hour": 5, "minute": 27}
